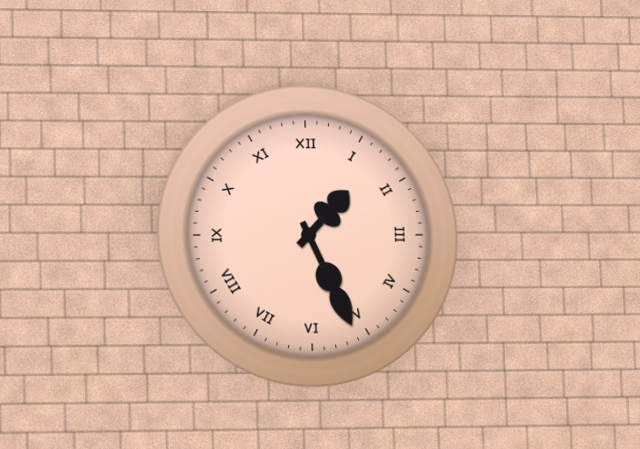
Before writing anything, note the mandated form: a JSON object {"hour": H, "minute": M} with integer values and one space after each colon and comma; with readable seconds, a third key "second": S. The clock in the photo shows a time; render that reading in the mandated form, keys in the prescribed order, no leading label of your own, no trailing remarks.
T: {"hour": 1, "minute": 26}
